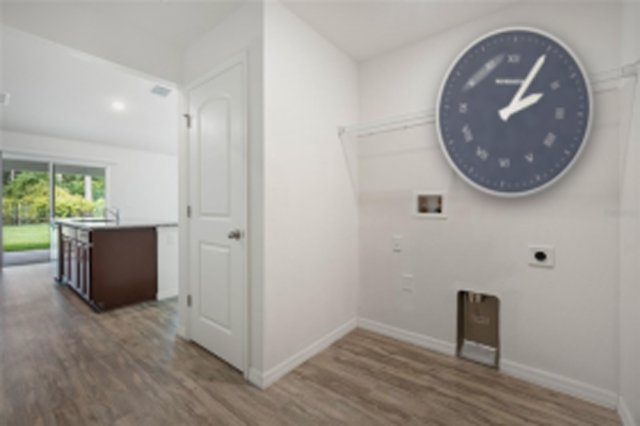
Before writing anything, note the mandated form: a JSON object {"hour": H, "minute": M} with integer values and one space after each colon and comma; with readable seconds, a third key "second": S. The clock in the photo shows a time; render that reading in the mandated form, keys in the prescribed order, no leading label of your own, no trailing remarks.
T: {"hour": 2, "minute": 5}
